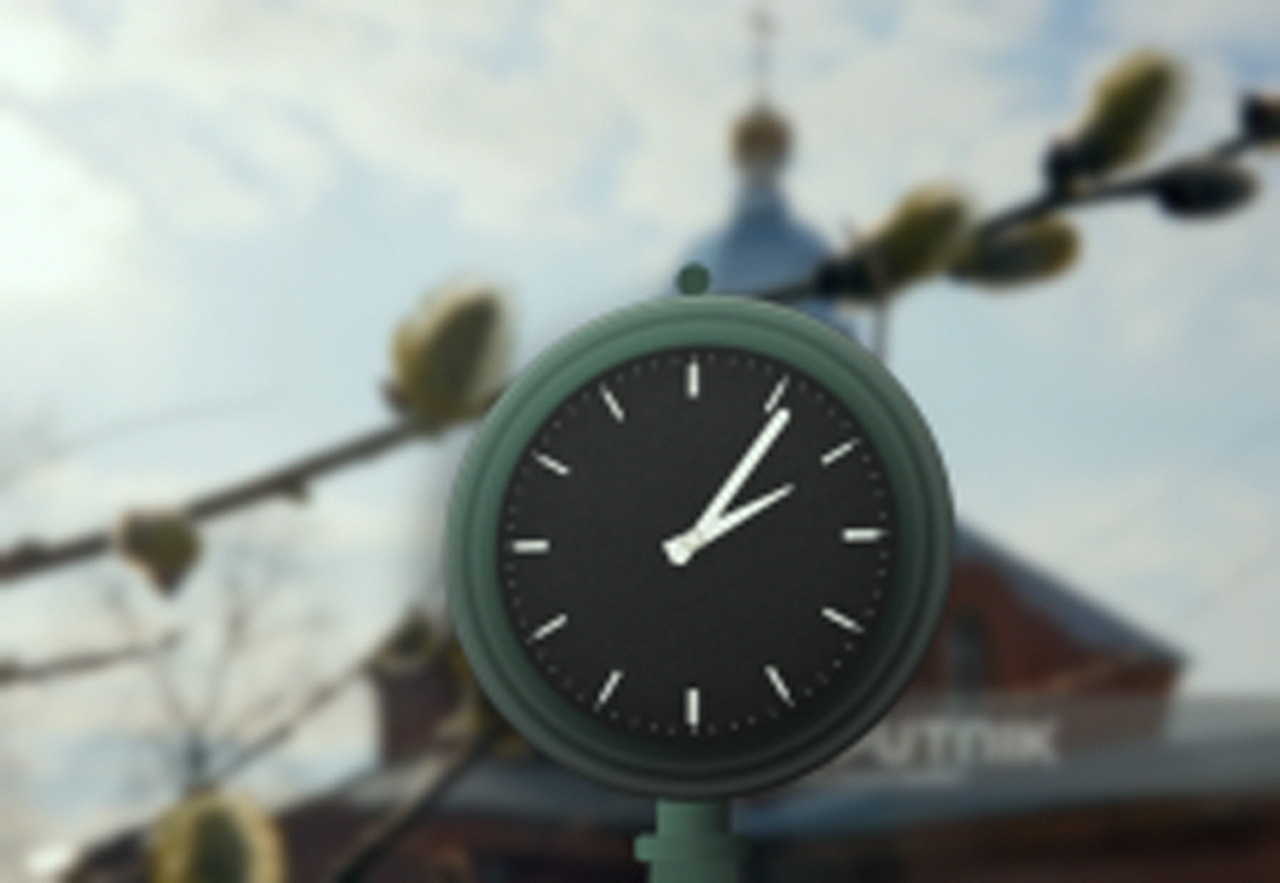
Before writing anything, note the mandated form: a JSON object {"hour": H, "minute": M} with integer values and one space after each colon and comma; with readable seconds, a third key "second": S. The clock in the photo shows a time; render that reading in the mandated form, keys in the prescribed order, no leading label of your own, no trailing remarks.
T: {"hour": 2, "minute": 6}
